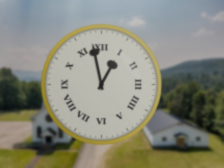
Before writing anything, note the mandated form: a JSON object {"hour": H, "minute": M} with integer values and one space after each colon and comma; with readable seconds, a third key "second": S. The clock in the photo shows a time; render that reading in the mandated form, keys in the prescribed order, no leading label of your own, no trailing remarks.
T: {"hour": 12, "minute": 58}
